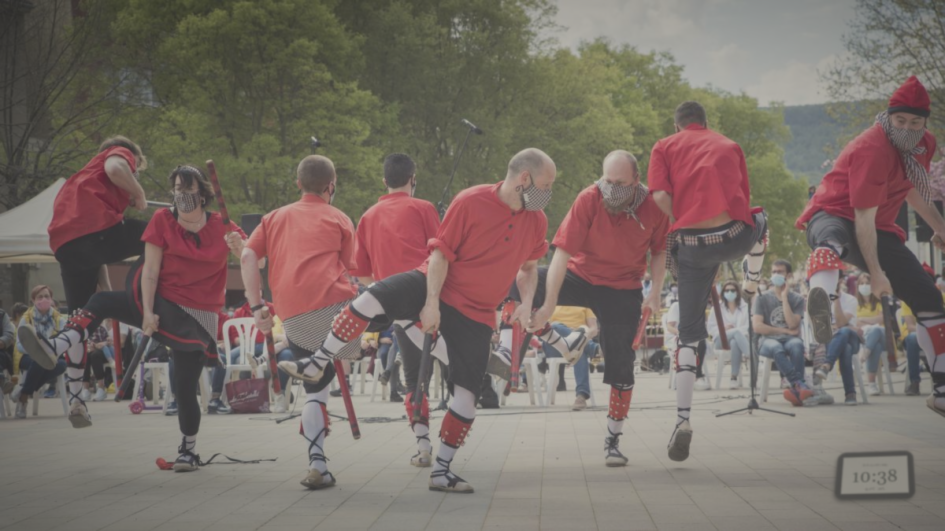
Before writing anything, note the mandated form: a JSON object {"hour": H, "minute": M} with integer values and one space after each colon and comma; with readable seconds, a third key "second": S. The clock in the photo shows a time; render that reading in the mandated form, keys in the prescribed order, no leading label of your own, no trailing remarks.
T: {"hour": 10, "minute": 38}
